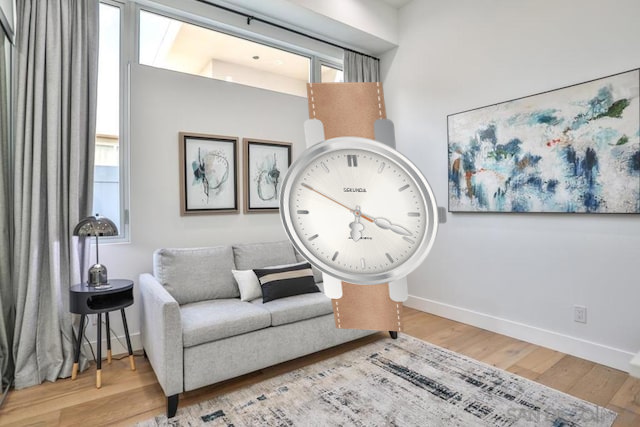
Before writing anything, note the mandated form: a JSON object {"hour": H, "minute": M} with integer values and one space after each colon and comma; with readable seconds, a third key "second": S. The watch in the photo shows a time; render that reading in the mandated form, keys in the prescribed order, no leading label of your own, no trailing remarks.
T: {"hour": 6, "minute": 18, "second": 50}
